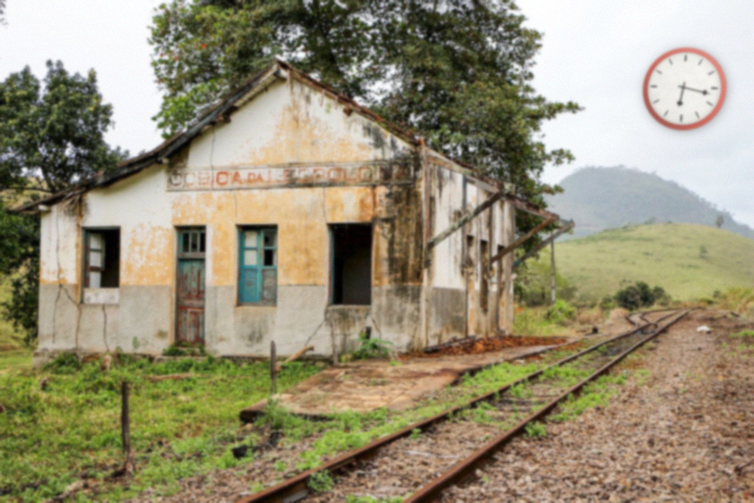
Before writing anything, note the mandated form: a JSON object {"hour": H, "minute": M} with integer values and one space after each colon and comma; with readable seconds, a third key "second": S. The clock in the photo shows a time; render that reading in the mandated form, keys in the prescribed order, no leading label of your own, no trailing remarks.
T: {"hour": 6, "minute": 17}
